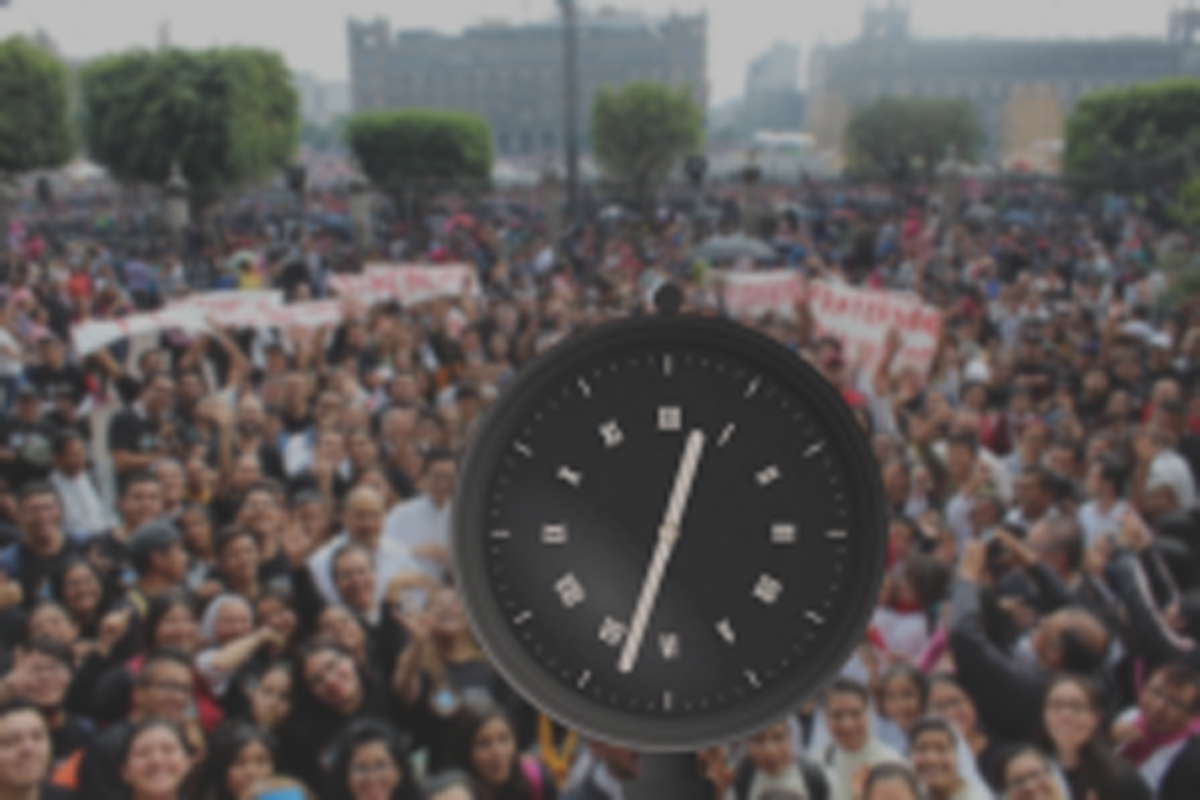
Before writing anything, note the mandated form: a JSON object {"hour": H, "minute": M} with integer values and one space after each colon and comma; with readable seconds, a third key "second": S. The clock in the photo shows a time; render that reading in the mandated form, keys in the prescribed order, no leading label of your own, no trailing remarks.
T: {"hour": 12, "minute": 33}
